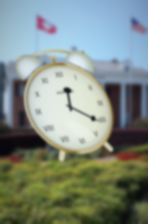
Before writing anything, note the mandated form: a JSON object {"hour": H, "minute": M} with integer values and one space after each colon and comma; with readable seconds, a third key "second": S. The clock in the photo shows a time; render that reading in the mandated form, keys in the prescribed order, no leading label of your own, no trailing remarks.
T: {"hour": 12, "minute": 21}
